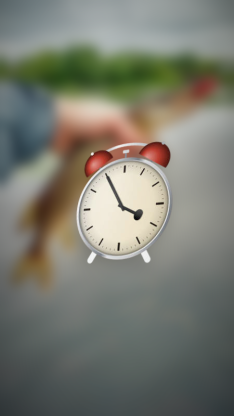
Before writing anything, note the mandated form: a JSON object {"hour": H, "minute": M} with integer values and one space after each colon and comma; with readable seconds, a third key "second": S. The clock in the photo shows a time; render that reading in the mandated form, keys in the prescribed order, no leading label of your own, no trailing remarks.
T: {"hour": 3, "minute": 55}
